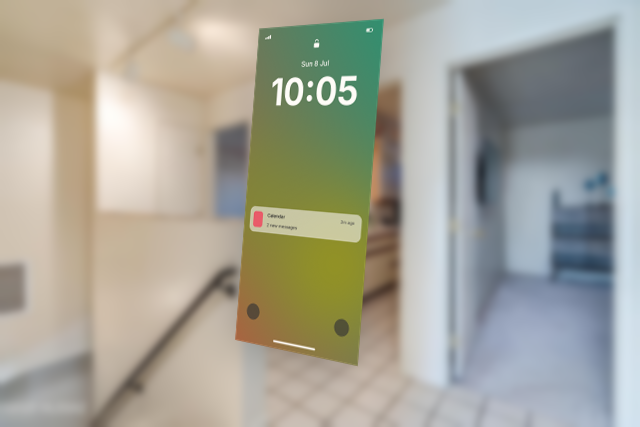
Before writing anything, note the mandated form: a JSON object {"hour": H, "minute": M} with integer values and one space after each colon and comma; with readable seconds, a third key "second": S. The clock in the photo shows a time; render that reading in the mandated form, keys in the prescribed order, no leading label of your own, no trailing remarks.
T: {"hour": 10, "minute": 5}
